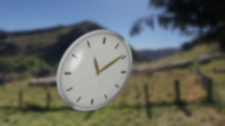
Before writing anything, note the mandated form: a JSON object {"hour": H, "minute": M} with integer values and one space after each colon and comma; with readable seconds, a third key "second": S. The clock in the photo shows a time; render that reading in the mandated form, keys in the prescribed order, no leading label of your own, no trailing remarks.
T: {"hour": 11, "minute": 9}
